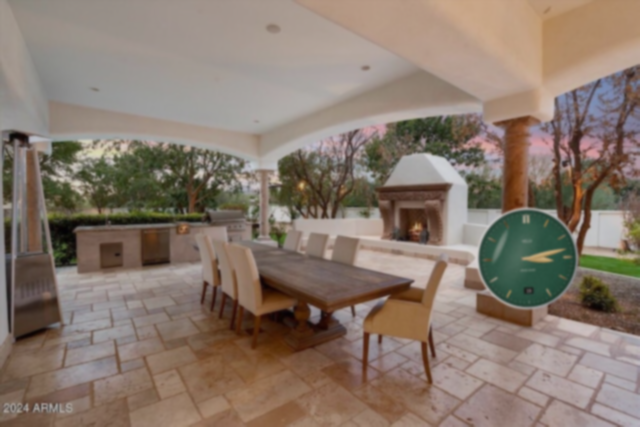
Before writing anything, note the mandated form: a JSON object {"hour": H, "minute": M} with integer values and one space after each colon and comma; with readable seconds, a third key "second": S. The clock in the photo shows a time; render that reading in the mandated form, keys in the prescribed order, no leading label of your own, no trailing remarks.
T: {"hour": 3, "minute": 13}
